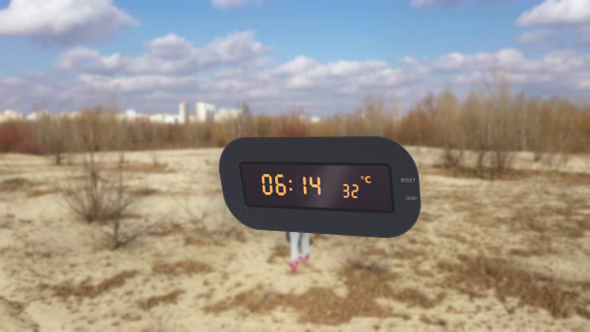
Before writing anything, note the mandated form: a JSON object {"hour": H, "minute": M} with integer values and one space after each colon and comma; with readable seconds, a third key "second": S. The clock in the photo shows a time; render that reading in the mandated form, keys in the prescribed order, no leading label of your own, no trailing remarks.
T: {"hour": 6, "minute": 14}
